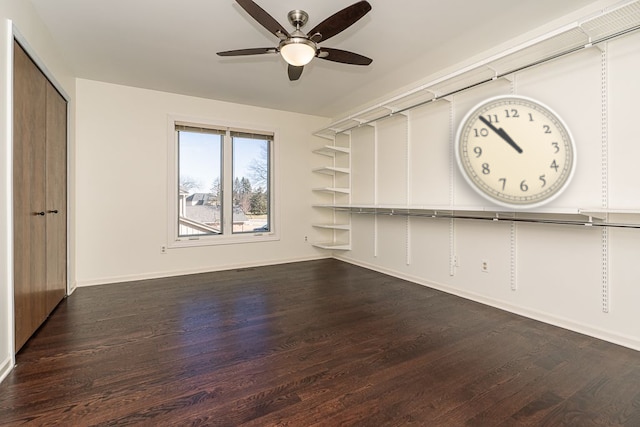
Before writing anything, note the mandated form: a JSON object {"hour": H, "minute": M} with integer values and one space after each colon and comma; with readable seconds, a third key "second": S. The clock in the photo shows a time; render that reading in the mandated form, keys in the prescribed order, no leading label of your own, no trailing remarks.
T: {"hour": 10, "minute": 53}
